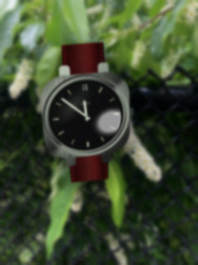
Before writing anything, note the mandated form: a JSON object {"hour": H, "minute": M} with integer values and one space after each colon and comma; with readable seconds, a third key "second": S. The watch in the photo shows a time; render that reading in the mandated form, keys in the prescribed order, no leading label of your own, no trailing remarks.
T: {"hour": 11, "minute": 52}
